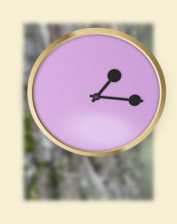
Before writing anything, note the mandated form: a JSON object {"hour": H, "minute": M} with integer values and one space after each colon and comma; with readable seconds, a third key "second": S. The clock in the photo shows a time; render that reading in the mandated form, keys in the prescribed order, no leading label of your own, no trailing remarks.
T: {"hour": 1, "minute": 16}
